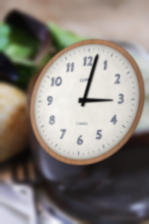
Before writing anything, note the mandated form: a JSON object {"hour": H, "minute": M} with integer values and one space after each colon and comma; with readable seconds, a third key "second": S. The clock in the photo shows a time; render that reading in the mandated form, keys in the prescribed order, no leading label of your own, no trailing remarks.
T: {"hour": 3, "minute": 2}
